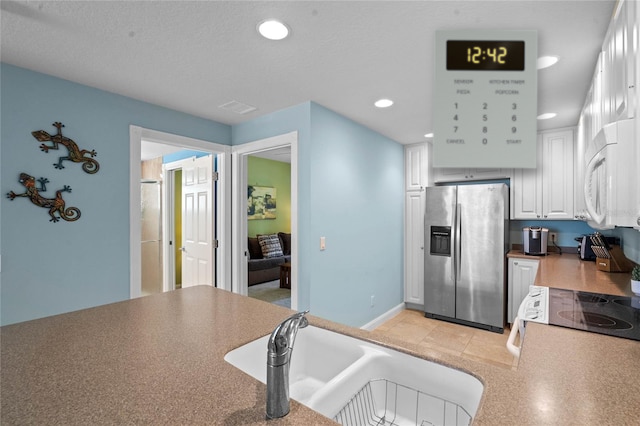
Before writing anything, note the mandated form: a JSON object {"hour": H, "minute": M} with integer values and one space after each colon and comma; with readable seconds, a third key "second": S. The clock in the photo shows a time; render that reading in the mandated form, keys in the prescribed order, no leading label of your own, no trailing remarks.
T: {"hour": 12, "minute": 42}
